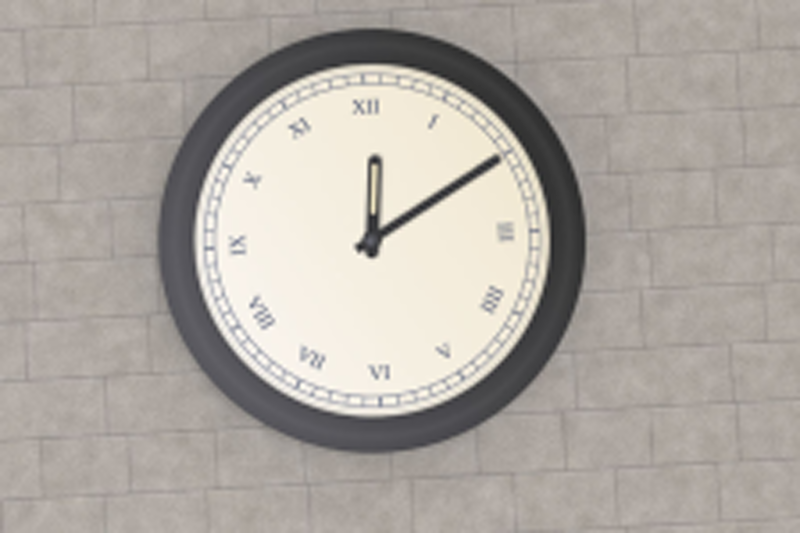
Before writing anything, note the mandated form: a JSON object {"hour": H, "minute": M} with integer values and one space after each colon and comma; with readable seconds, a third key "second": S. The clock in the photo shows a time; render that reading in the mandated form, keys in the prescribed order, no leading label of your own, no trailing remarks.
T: {"hour": 12, "minute": 10}
